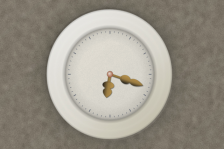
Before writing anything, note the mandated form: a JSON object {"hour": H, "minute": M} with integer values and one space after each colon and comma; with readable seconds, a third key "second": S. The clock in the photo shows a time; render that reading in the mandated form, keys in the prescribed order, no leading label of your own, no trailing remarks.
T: {"hour": 6, "minute": 18}
